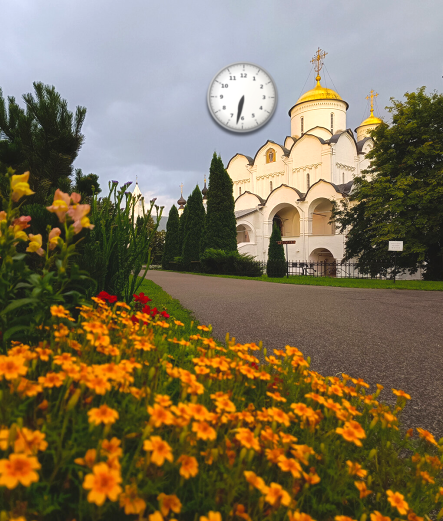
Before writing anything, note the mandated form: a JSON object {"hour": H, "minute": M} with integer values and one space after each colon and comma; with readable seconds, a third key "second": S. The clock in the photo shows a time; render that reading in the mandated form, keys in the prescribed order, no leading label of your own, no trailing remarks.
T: {"hour": 6, "minute": 32}
